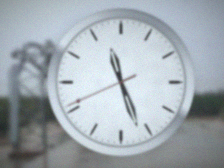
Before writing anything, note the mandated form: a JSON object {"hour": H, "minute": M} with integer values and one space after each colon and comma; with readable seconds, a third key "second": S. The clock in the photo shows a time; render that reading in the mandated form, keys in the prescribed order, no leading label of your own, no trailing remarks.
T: {"hour": 11, "minute": 26, "second": 41}
